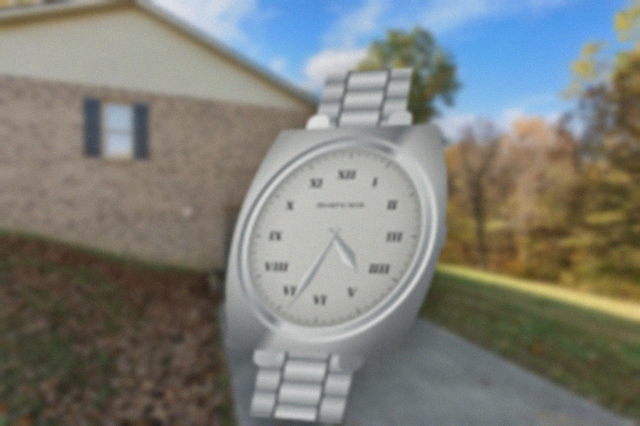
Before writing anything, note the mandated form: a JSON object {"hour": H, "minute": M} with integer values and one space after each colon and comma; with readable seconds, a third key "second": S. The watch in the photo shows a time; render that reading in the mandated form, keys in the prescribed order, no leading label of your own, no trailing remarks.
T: {"hour": 4, "minute": 34}
